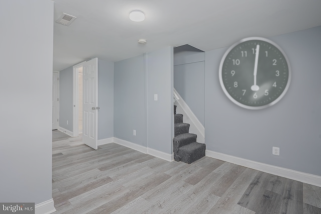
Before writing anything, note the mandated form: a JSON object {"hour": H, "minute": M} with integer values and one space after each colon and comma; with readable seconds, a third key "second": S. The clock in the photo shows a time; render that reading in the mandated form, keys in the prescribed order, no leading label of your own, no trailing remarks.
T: {"hour": 6, "minute": 1}
